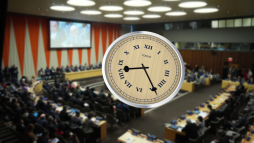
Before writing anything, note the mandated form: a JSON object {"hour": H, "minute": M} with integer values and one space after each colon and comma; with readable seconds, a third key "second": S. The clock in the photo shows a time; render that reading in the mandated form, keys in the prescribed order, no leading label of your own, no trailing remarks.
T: {"hour": 8, "minute": 24}
